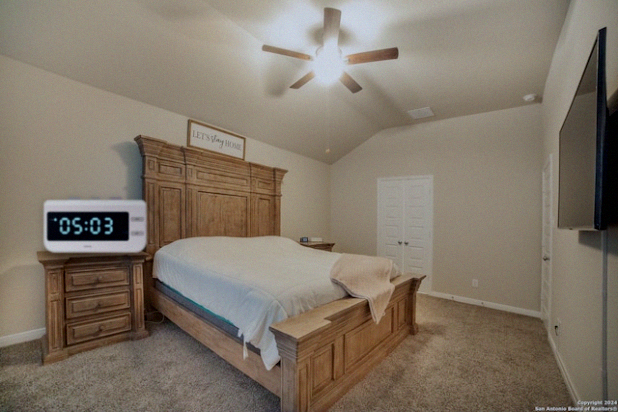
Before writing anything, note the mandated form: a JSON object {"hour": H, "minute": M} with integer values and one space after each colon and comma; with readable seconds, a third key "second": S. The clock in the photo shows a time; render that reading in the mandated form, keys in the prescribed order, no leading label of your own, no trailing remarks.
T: {"hour": 5, "minute": 3}
